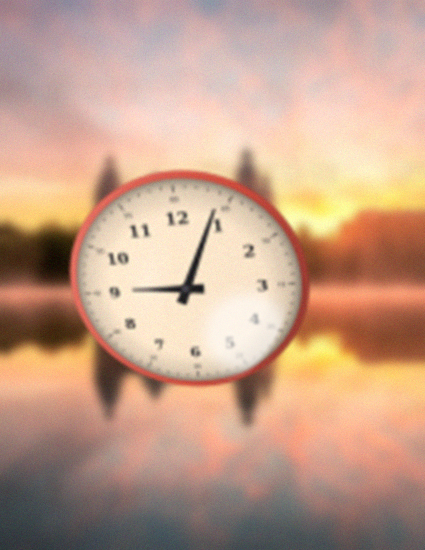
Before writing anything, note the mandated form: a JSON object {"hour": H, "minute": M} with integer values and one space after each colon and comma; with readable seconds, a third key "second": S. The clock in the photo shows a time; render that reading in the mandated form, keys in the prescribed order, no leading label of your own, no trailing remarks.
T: {"hour": 9, "minute": 4}
